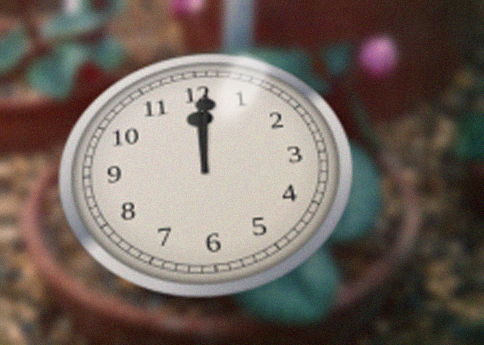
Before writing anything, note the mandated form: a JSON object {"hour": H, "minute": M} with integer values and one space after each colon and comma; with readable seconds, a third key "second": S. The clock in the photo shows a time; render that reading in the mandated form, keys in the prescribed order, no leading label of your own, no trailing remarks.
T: {"hour": 12, "minute": 1}
